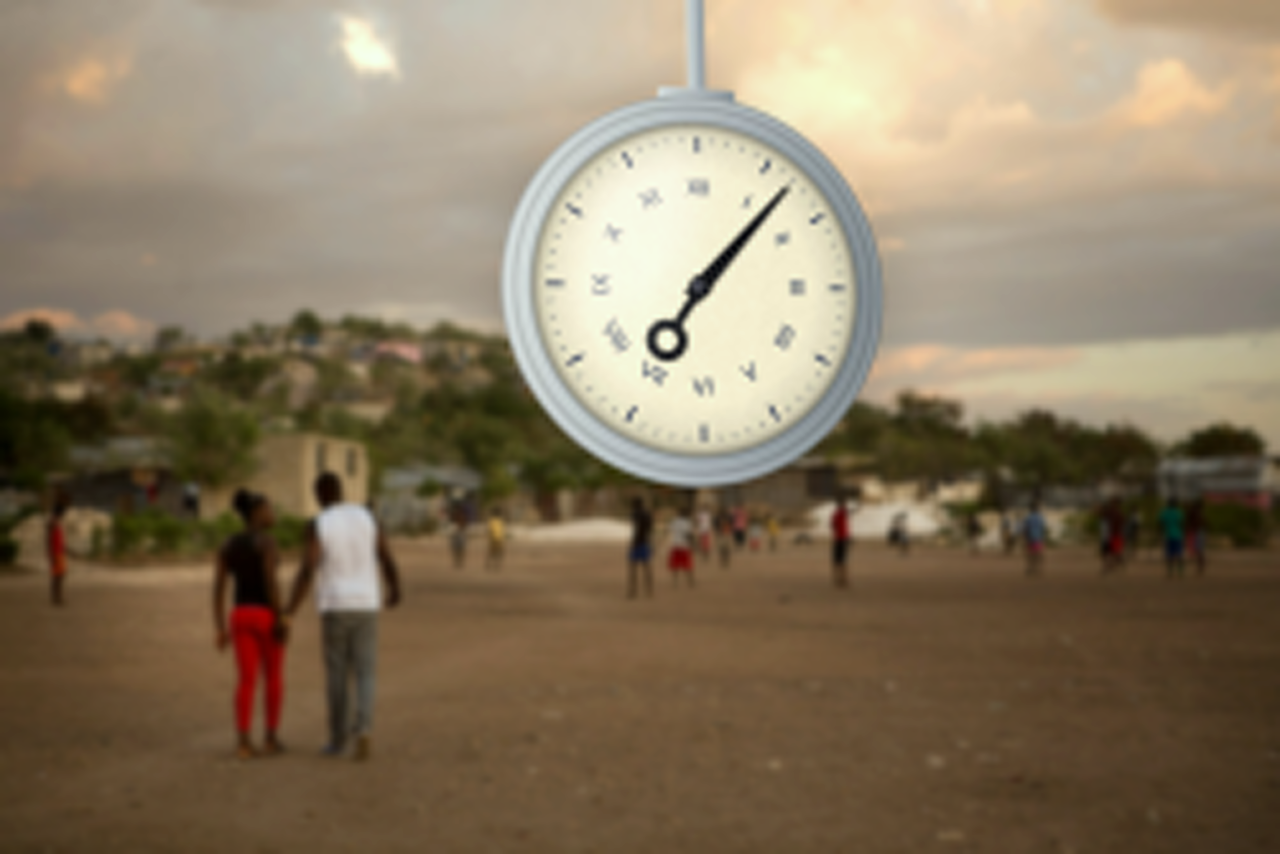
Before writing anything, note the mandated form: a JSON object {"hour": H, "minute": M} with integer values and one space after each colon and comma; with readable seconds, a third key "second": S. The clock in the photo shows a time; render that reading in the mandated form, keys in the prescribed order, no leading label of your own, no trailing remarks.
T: {"hour": 7, "minute": 7}
